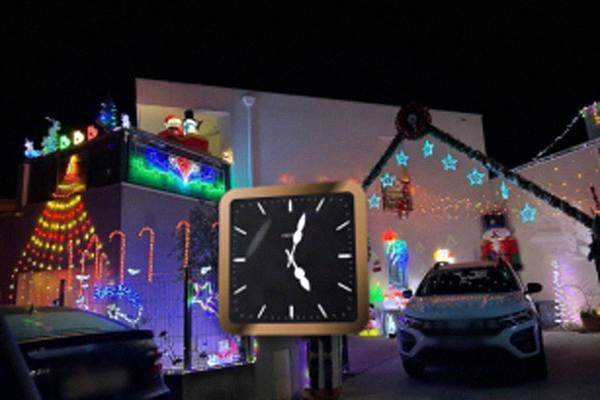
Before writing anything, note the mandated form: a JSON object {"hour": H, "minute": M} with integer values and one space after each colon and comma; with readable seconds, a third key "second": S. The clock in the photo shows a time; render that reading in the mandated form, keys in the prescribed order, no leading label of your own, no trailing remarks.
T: {"hour": 5, "minute": 3}
